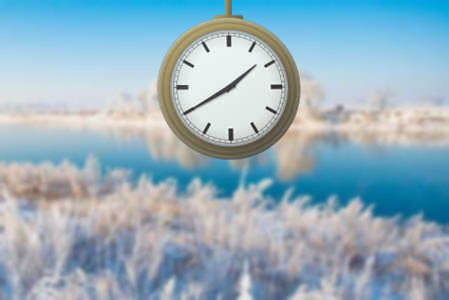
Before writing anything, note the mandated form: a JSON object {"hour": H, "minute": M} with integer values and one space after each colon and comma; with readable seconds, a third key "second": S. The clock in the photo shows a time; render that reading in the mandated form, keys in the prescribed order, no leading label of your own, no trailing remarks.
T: {"hour": 1, "minute": 40}
